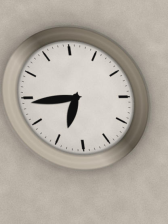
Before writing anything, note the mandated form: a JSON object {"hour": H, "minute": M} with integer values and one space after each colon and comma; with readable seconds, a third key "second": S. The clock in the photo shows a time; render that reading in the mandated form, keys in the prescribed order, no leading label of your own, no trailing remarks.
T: {"hour": 6, "minute": 44}
